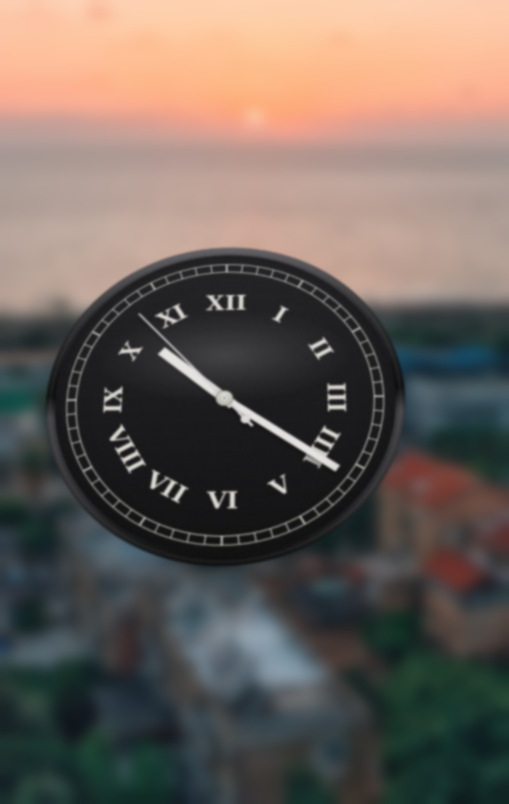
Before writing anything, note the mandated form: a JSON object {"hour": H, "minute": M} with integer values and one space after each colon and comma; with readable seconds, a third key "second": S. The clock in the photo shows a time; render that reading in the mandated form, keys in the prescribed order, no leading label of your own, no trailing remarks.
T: {"hour": 10, "minute": 20, "second": 53}
